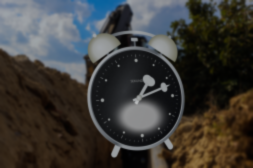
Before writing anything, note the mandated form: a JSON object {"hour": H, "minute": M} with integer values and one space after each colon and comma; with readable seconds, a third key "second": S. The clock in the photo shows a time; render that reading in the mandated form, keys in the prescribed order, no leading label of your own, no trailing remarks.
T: {"hour": 1, "minute": 12}
